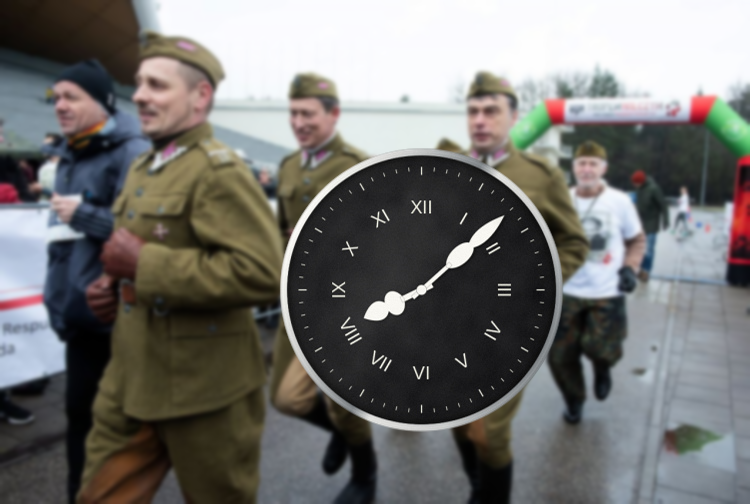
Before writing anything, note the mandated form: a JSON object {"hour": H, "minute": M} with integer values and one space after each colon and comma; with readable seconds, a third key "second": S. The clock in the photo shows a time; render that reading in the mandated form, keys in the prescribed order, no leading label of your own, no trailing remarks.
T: {"hour": 8, "minute": 8}
